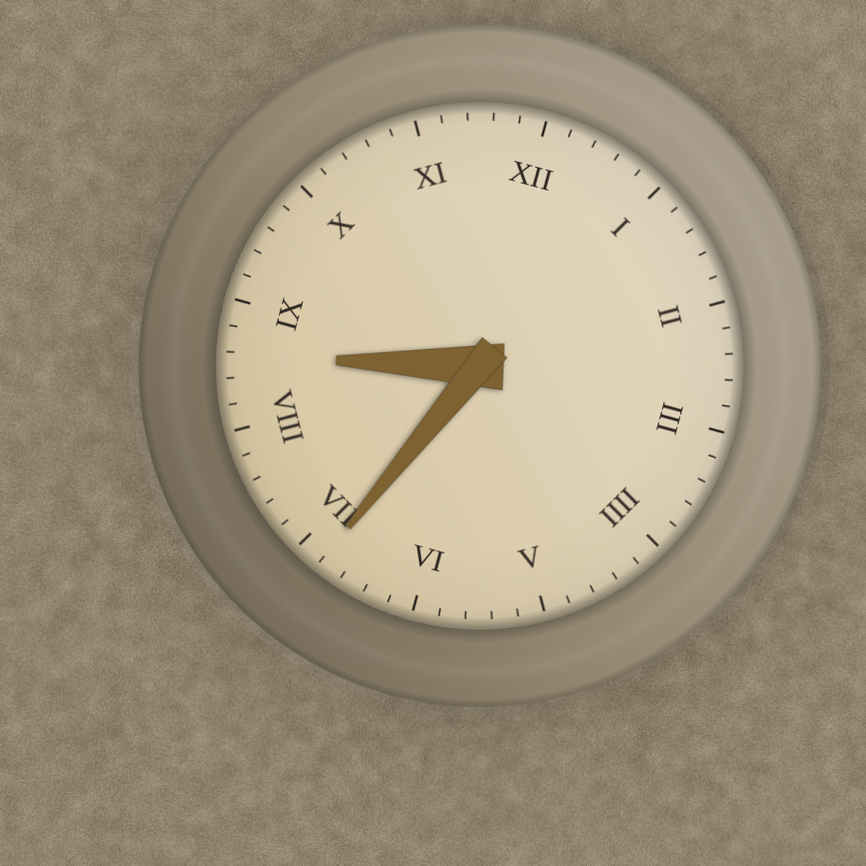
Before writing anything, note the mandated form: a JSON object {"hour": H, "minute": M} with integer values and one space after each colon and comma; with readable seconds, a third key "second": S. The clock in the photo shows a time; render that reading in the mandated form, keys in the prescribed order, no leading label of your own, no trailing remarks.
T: {"hour": 8, "minute": 34}
